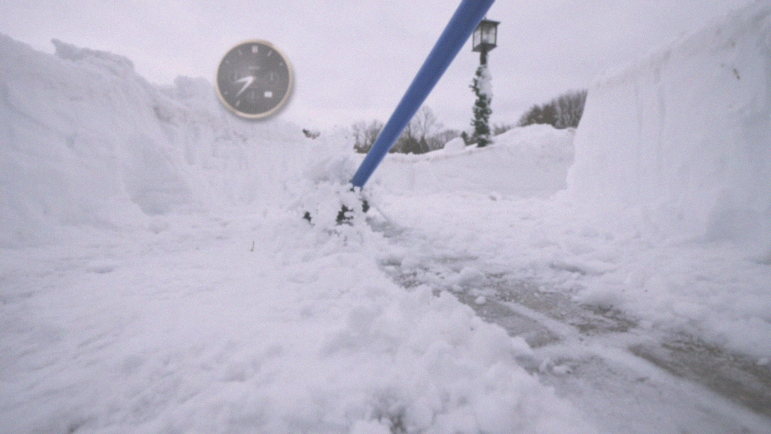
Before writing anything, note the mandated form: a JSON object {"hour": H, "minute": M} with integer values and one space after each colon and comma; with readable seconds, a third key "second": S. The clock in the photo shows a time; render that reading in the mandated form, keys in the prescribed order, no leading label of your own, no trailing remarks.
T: {"hour": 8, "minute": 37}
